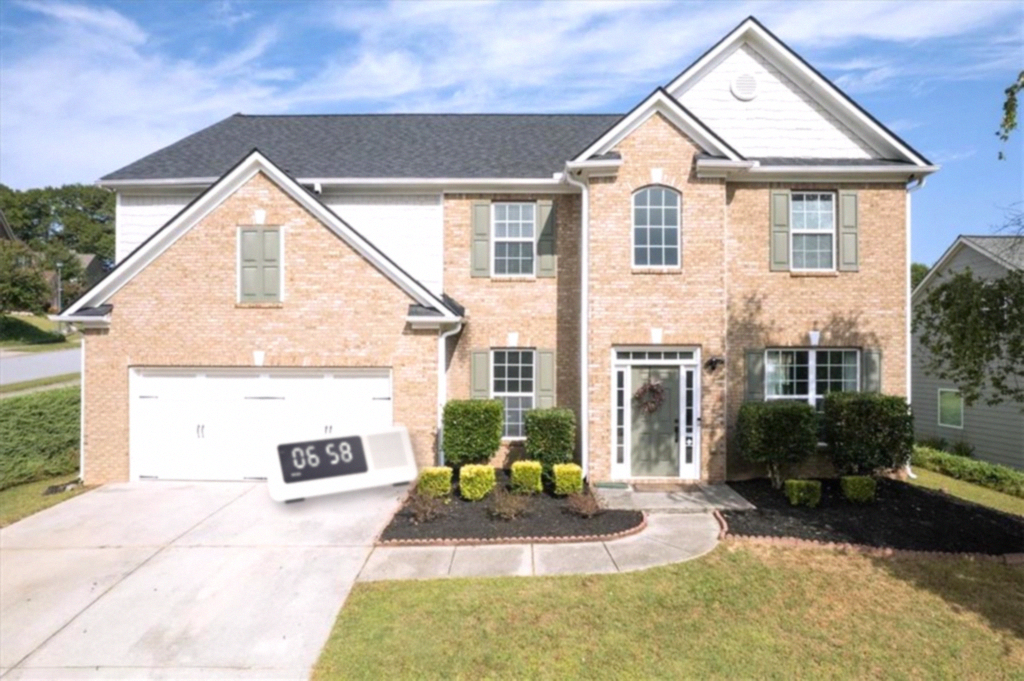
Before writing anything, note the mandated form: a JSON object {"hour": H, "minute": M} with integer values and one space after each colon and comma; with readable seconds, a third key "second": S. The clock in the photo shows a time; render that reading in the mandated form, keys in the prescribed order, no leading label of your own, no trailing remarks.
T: {"hour": 6, "minute": 58}
